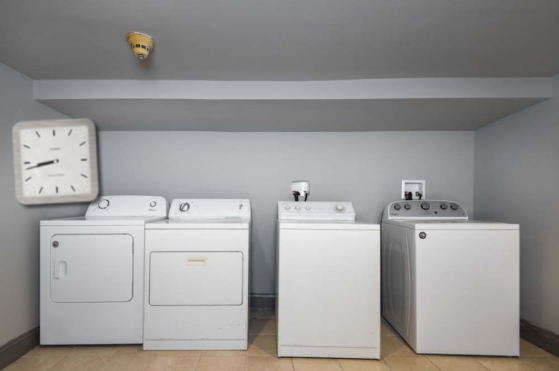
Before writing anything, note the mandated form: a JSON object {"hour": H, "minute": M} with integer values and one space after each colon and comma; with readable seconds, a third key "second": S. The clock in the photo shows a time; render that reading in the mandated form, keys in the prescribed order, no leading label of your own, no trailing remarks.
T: {"hour": 8, "minute": 43}
